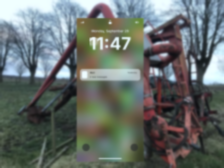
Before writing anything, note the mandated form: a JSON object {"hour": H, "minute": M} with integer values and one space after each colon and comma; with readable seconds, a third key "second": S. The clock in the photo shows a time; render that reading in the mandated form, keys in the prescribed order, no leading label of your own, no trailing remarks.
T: {"hour": 11, "minute": 47}
